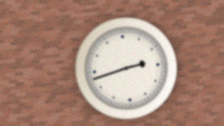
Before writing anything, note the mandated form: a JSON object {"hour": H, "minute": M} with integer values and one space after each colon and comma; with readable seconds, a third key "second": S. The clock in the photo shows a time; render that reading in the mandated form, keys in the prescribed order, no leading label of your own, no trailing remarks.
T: {"hour": 2, "minute": 43}
